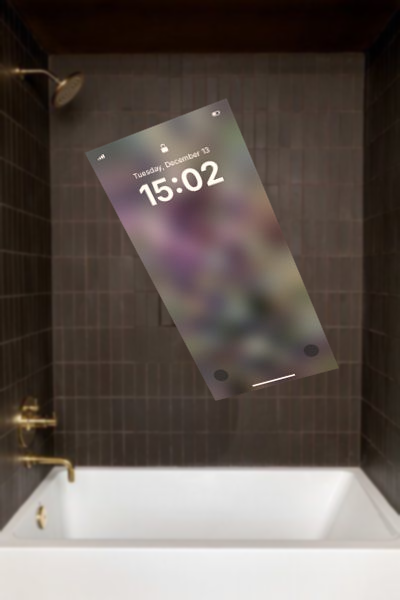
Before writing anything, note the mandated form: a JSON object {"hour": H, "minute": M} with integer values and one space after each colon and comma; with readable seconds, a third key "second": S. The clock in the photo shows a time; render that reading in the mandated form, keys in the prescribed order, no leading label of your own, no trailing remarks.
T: {"hour": 15, "minute": 2}
